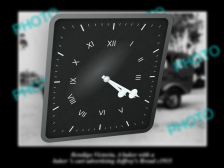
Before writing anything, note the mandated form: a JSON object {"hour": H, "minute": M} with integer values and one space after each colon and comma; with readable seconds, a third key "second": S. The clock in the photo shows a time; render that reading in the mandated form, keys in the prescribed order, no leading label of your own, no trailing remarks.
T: {"hour": 4, "minute": 20}
